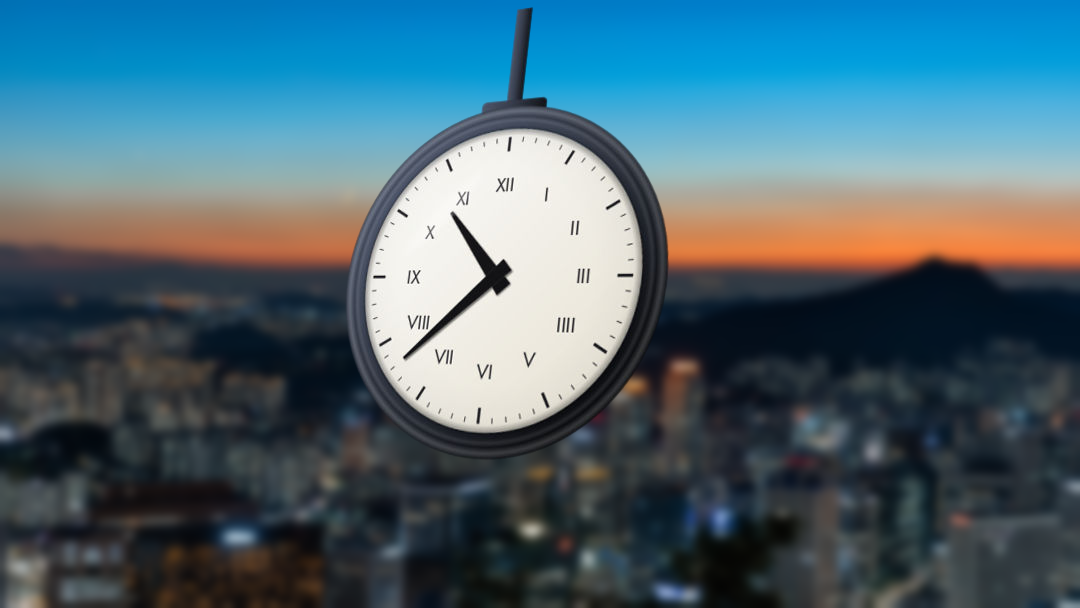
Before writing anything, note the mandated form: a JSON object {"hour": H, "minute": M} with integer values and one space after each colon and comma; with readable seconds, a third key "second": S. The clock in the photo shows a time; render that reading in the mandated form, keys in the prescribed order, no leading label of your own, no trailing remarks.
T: {"hour": 10, "minute": 38}
